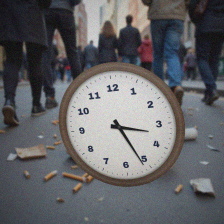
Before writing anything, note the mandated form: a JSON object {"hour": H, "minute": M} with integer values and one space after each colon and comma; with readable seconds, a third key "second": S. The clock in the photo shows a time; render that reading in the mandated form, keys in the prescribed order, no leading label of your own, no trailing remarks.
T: {"hour": 3, "minute": 26}
